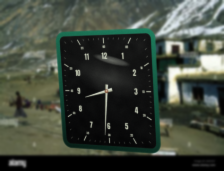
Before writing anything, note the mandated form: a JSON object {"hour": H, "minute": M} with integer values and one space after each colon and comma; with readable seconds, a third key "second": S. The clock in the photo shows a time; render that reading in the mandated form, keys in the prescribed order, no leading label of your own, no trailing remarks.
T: {"hour": 8, "minute": 31}
